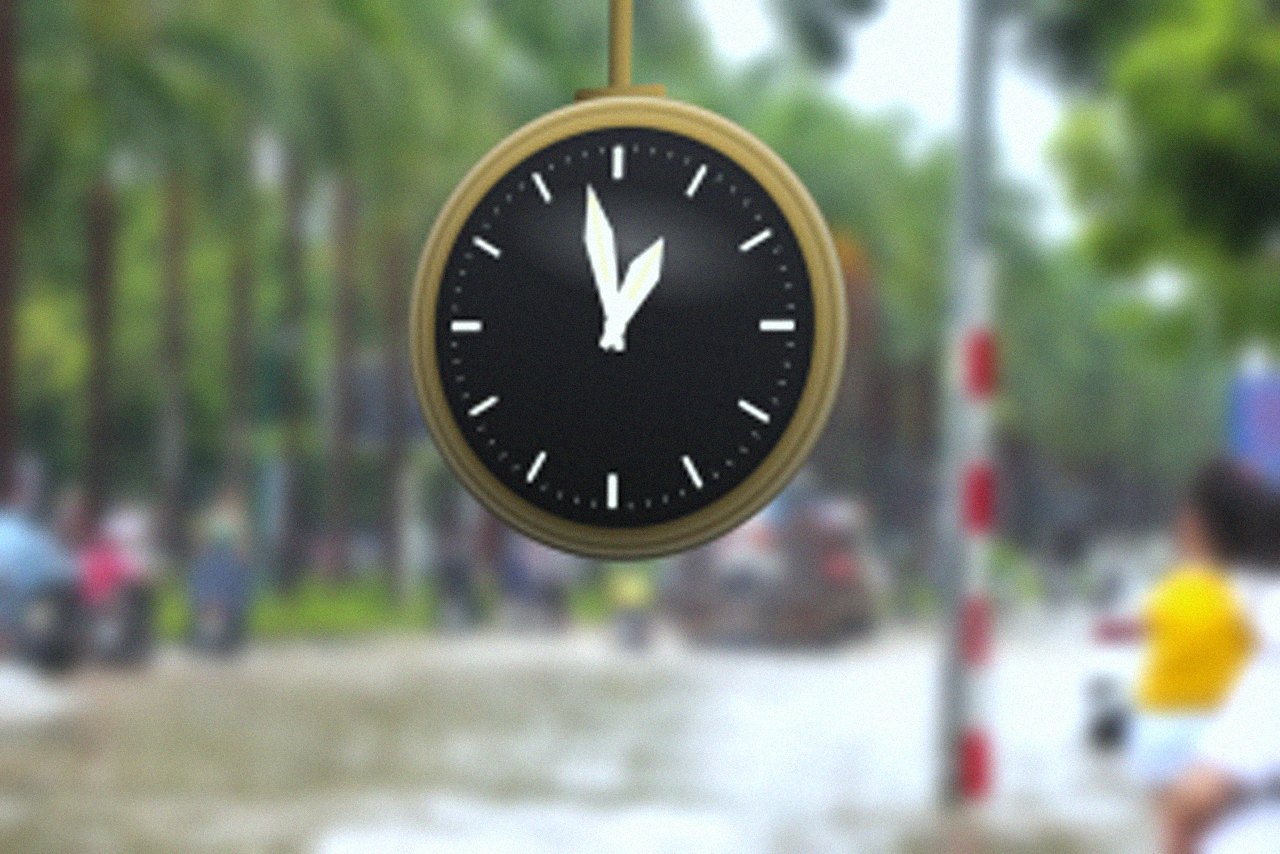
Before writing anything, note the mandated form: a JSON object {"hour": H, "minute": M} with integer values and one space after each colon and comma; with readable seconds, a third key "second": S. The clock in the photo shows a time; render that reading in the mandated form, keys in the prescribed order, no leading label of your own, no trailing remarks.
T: {"hour": 12, "minute": 58}
